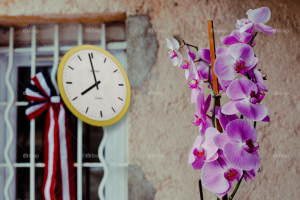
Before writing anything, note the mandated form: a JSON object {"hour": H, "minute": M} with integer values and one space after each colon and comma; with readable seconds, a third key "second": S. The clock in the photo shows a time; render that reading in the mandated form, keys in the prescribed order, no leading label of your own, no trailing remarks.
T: {"hour": 7, "minute": 59}
